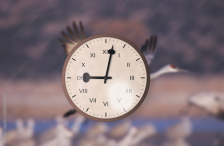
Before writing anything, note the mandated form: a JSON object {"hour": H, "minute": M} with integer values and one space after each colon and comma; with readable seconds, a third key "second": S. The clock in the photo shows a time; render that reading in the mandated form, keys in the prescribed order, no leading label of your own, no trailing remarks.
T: {"hour": 9, "minute": 2}
